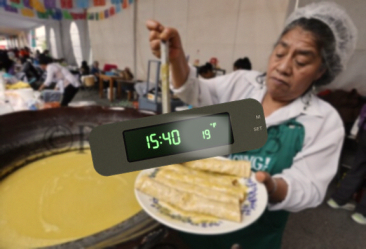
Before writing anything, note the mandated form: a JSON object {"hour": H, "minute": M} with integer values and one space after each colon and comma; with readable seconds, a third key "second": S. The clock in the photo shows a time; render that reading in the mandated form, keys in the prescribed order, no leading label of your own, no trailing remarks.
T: {"hour": 15, "minute": 40}
